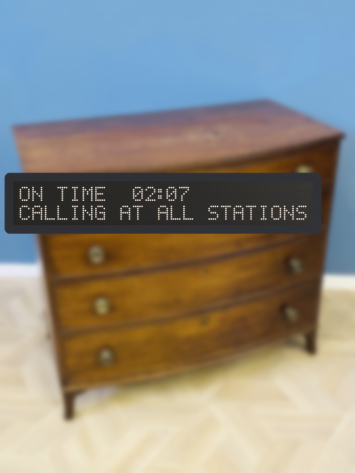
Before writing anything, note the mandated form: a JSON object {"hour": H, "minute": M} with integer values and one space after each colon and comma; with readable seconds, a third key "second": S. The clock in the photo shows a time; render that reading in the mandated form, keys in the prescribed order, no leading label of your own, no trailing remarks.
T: {"hour": 2, "minute": 7}
